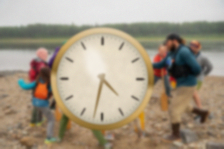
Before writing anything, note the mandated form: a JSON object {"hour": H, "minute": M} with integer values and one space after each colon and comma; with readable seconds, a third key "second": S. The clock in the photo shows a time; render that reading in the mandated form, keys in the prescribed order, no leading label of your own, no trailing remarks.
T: {"hour": 4, "minute": 32}
